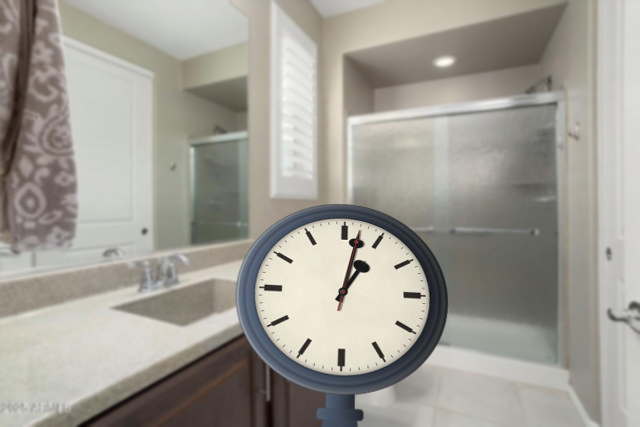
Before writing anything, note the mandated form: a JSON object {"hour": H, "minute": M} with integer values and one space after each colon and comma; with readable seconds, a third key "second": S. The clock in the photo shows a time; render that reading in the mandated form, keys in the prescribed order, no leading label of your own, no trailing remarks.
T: {"hour": 1, "minute": 2, "second": 2}
